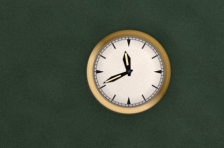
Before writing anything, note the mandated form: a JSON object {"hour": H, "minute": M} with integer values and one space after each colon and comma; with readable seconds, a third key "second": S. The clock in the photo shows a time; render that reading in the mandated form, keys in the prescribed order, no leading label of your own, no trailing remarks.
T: {"hour": 11, "minute": 41}
